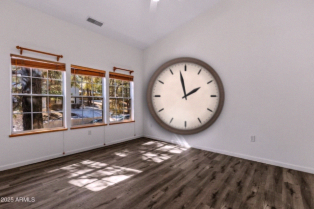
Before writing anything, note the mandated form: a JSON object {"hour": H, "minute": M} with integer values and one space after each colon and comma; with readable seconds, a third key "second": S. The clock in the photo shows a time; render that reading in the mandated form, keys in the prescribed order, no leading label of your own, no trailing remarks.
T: {"hour": 1, "minute": 58}
